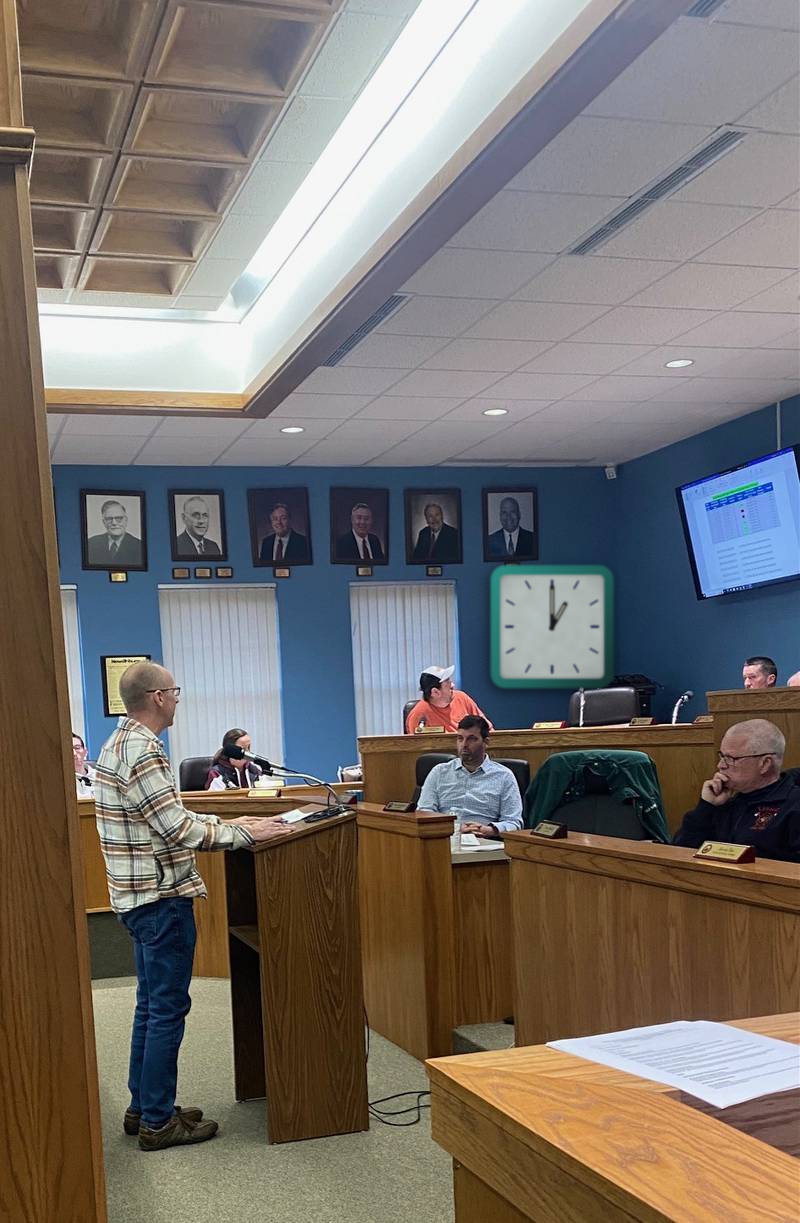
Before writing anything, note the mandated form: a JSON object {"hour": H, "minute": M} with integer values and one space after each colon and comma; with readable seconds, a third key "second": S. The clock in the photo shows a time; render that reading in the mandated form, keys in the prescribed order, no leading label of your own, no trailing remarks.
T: {"hour": 1, "minute": 0}
